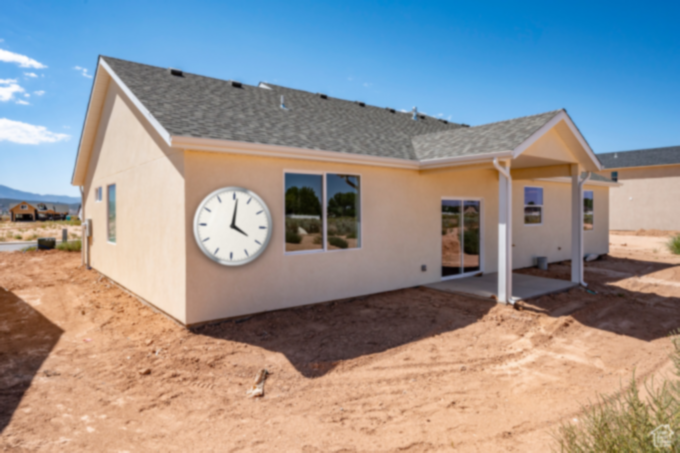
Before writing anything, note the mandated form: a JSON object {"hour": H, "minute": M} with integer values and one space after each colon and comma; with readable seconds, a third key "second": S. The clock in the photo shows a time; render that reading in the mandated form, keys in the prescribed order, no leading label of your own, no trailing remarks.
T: {"hour": 4, "minute": 1}
